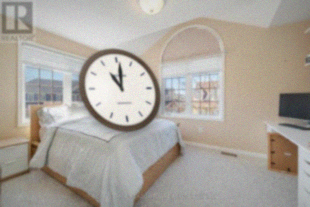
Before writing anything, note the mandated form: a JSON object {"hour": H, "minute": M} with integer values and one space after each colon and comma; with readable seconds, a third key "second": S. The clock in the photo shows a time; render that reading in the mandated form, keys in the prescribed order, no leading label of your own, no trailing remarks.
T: {"hour": 11, "minute": 1}
